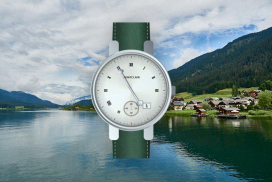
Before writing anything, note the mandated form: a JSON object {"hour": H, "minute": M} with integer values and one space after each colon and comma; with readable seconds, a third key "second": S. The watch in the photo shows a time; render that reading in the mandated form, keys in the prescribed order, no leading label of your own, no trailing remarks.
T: {"hour": 4, "minute": 55}
